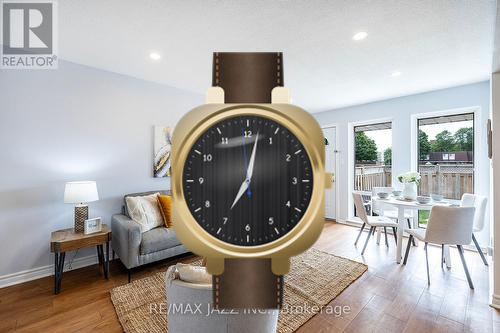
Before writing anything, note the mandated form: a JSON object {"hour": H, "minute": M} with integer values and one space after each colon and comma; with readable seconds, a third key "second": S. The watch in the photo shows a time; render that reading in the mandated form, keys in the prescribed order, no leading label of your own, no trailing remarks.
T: {"hour": 7, "minute": 1, "second": 59}
